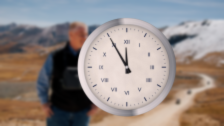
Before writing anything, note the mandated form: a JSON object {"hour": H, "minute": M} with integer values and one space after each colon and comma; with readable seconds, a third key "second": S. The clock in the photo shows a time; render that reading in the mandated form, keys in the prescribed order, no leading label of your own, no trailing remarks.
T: {"hour": 11, "minute": 55}
